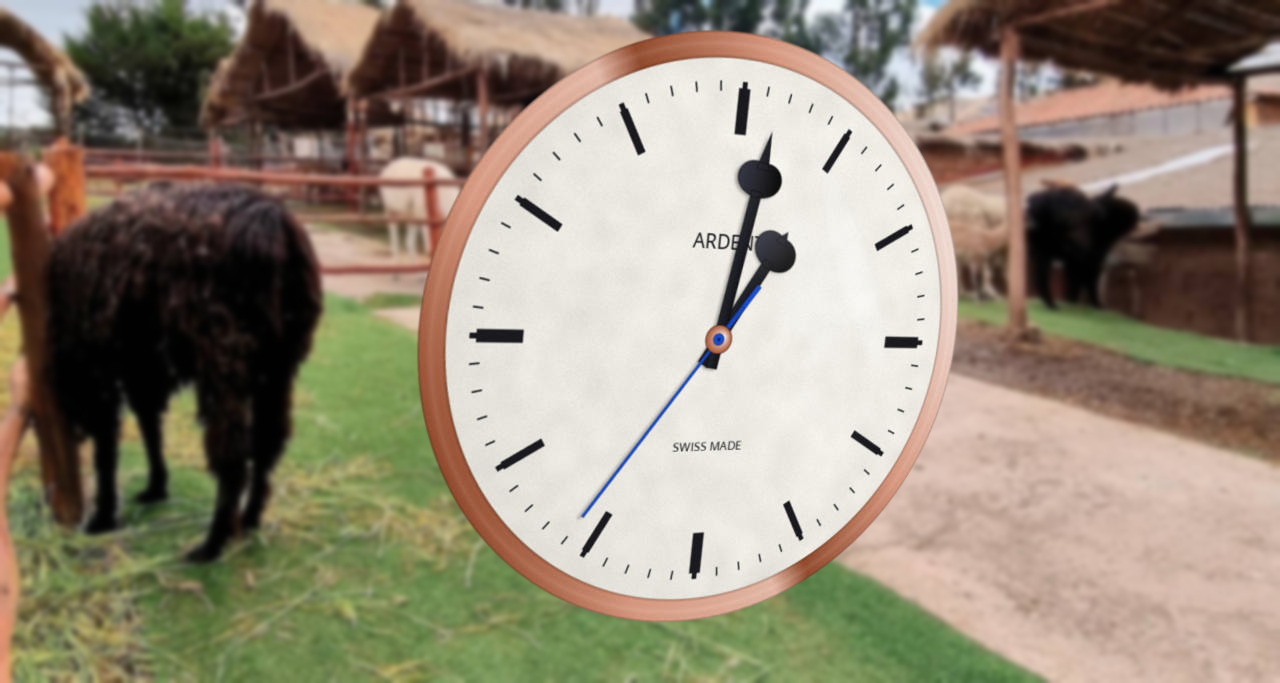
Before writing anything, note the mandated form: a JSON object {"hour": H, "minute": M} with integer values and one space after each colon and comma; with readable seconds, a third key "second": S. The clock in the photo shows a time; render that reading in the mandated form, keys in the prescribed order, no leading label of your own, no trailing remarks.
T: {"hour": 1, "minute": 1, "second": 36}
